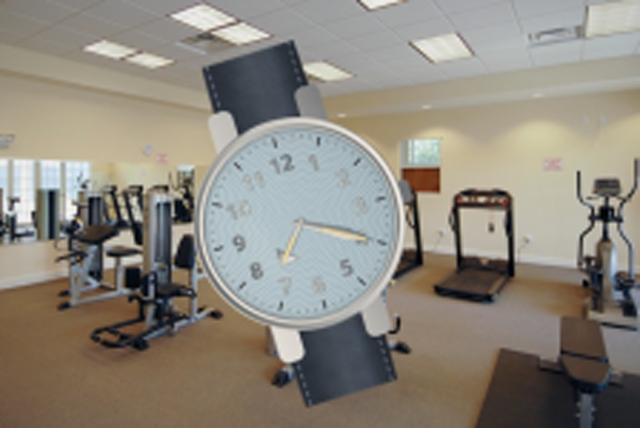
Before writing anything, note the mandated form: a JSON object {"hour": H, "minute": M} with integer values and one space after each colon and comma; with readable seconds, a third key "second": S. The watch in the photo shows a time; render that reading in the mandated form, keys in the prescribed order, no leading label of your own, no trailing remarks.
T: {"hour": 7, "minute": 20}
